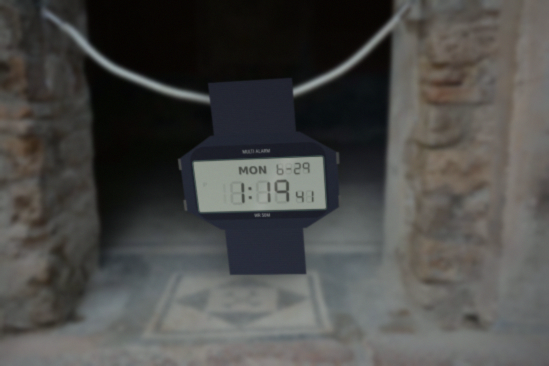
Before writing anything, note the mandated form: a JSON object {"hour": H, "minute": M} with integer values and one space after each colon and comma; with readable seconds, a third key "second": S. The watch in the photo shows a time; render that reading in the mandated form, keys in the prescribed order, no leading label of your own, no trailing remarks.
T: {"hour": 1, "minute": 19, "second": 41}
